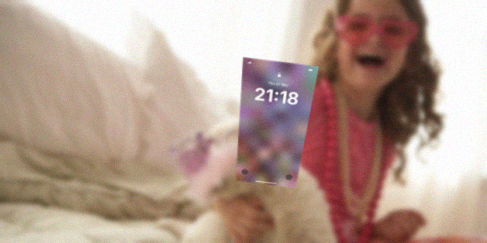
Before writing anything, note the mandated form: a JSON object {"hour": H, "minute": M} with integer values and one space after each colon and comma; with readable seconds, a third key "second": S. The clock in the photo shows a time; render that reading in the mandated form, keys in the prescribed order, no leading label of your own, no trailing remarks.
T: {"hour": 21, "minute": 18}
